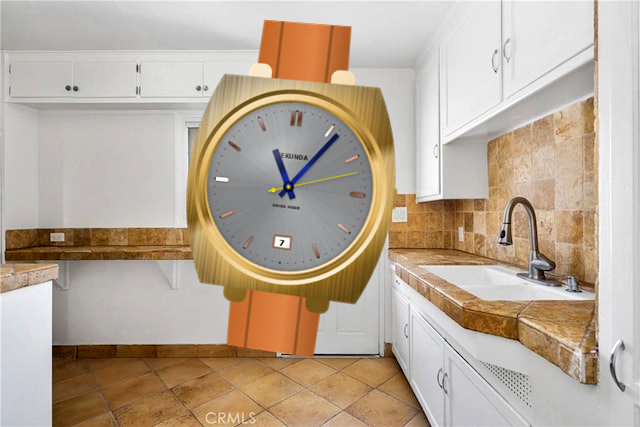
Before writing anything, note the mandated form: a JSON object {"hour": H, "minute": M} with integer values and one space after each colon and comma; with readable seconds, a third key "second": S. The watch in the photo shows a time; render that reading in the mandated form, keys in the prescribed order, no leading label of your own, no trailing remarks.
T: {"hour": 11, "minute": 6, "second": 12}
